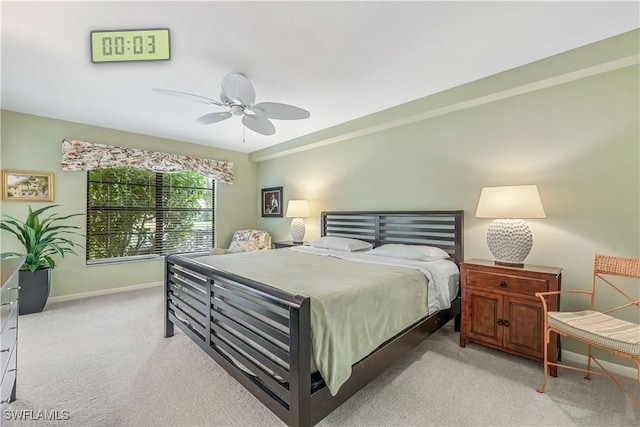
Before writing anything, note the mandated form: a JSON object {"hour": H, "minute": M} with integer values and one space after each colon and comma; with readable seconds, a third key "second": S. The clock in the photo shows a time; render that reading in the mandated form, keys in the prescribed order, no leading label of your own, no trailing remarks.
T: {"hour": 0, "minute": 3}
